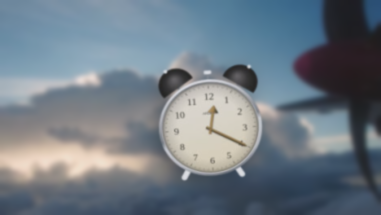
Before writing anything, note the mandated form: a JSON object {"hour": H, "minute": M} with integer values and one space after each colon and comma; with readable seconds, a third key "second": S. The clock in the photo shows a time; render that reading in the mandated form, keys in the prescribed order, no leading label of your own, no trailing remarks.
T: {"hour": 12, "minute": 20}
